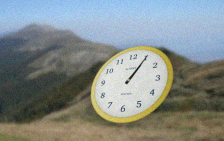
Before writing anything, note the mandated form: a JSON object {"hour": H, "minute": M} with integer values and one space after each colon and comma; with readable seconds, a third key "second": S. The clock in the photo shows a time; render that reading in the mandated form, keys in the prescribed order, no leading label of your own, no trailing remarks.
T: {"hour": 1, "minute": 5}
